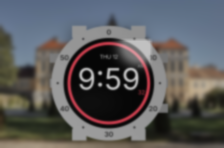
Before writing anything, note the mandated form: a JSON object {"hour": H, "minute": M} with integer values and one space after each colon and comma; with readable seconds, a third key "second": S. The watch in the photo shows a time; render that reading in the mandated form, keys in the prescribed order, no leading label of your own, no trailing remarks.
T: {"hour": 9, "minute": 59}
